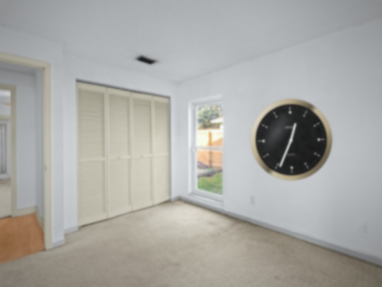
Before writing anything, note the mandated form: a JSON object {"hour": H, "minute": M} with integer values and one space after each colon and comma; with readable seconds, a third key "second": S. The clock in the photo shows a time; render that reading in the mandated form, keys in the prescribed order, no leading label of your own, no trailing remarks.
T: {"hour": 12, "minute": 34}
